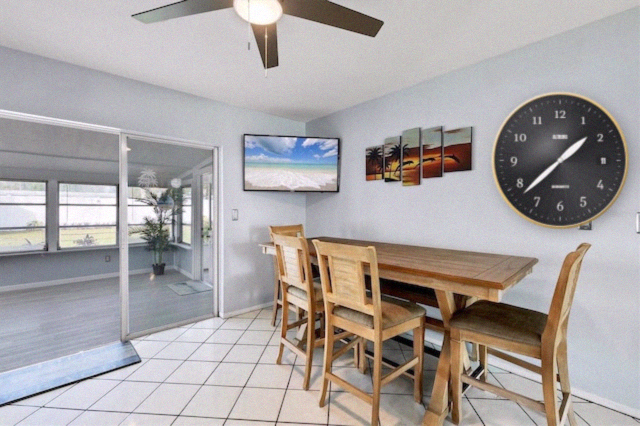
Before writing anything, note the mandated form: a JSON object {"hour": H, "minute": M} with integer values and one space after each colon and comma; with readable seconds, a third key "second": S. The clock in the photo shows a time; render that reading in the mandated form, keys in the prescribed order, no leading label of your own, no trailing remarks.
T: {"hour": 1, "minute": 38}
